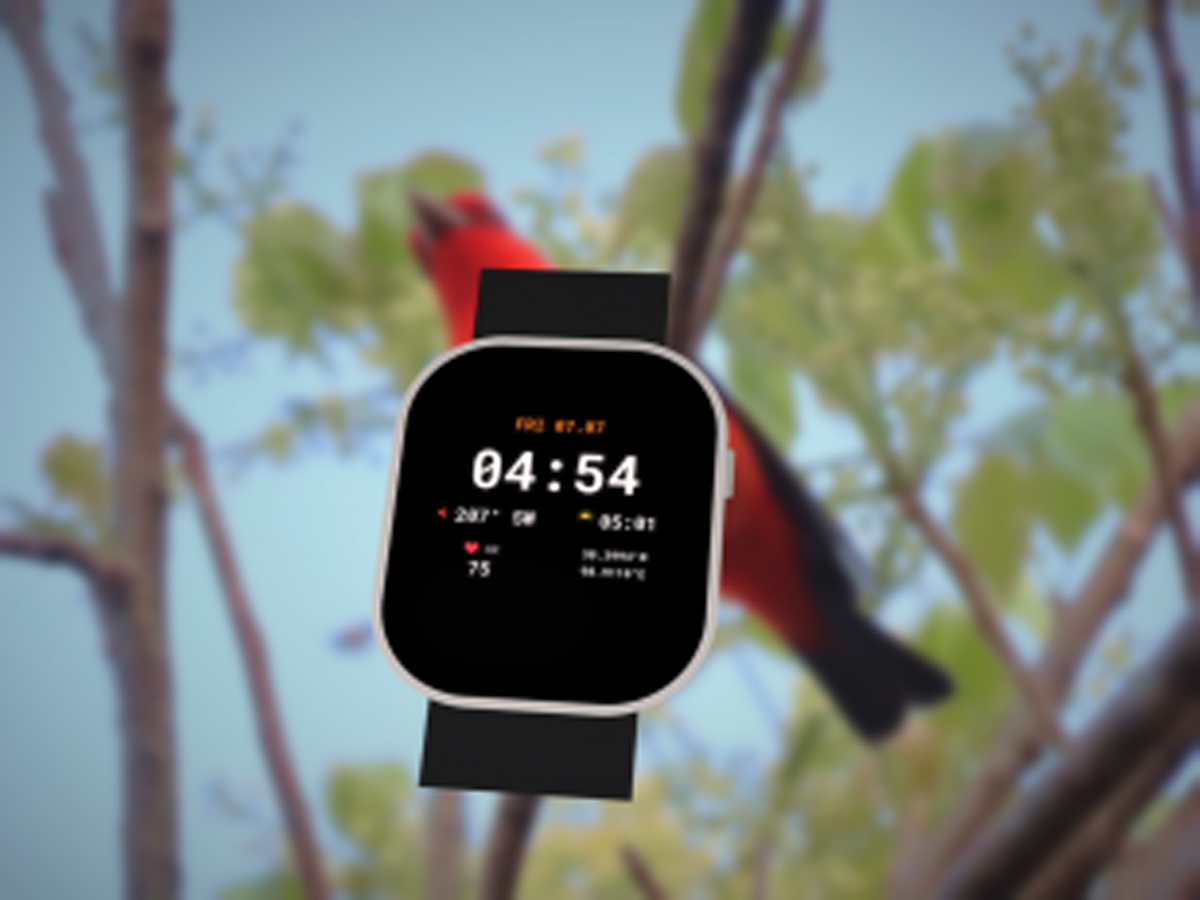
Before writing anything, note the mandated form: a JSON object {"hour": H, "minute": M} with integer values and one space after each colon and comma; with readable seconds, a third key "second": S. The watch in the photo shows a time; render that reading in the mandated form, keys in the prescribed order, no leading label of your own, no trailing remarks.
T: {"hour": 4, "minute": 54}
